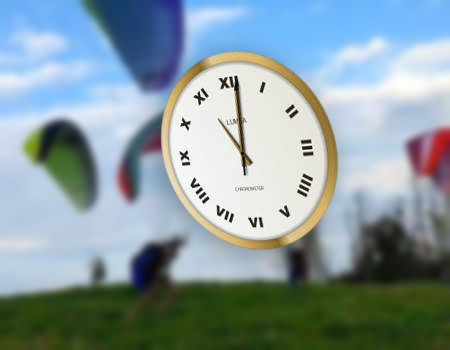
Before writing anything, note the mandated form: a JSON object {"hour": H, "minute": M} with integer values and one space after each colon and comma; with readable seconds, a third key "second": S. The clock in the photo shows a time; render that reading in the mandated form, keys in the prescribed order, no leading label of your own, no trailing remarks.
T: {"hour": 11, "minute": 1, "second": 1}
